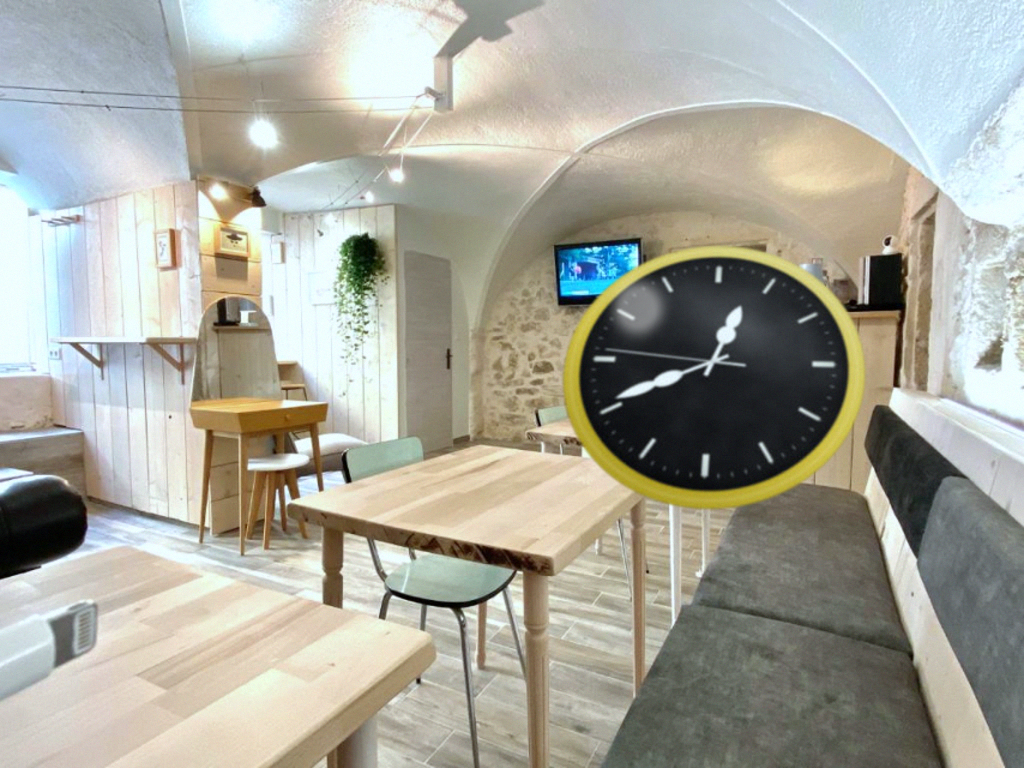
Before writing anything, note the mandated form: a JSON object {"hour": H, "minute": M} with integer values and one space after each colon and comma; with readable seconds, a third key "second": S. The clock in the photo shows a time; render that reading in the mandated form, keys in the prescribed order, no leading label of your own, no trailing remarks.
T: {"hour": 12, "minute": 40, "second": 46}
